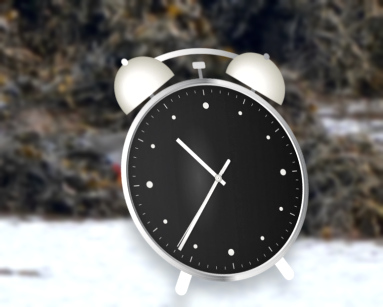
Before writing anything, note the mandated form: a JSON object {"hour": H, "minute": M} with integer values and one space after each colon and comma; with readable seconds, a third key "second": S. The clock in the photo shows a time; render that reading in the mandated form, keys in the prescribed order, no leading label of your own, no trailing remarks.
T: {"hour": 10, "minute": 36, "second": 37}
